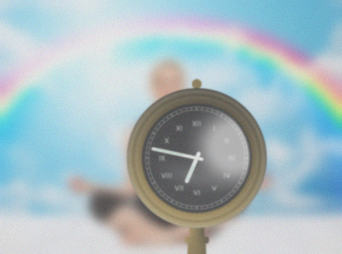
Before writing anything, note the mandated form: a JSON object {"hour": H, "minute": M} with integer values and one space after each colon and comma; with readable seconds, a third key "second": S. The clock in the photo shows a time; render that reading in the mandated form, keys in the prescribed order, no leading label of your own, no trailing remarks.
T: {"hour": 6, "minute": 47}
